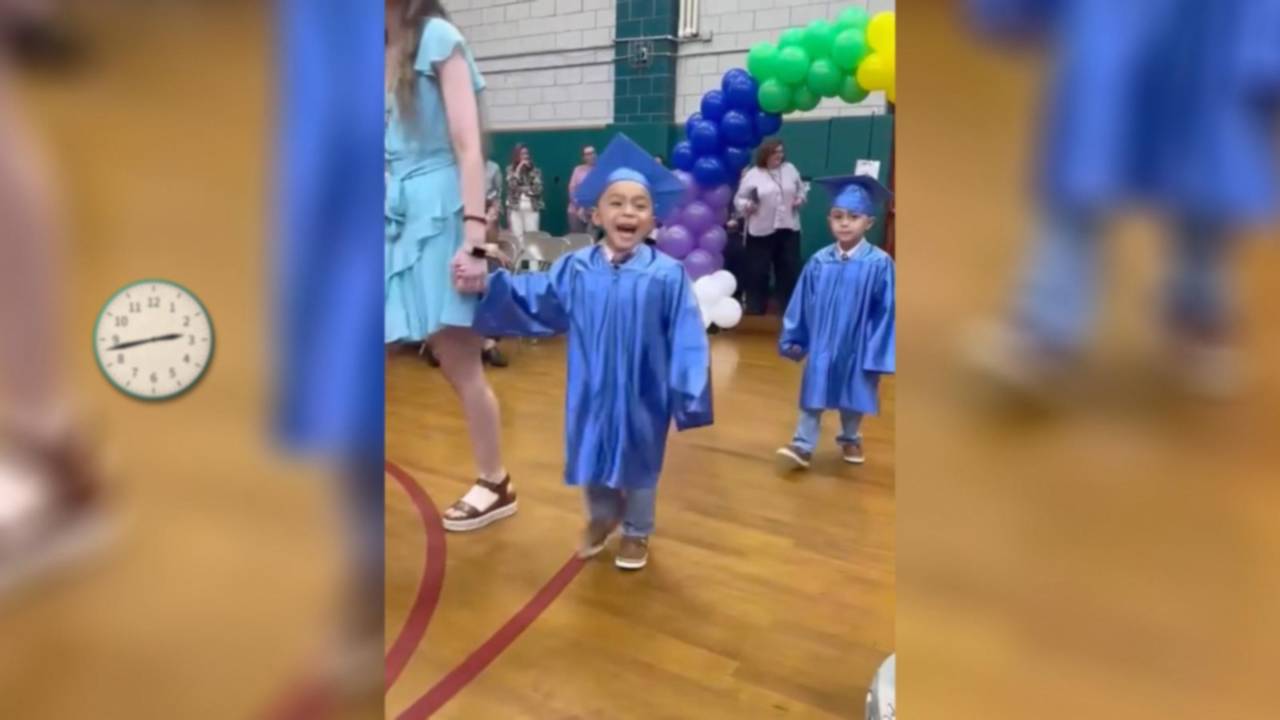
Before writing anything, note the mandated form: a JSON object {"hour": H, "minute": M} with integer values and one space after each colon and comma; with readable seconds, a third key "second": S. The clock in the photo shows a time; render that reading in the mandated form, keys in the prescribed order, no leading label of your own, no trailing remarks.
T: {"hour": 2, "minute": 43}
